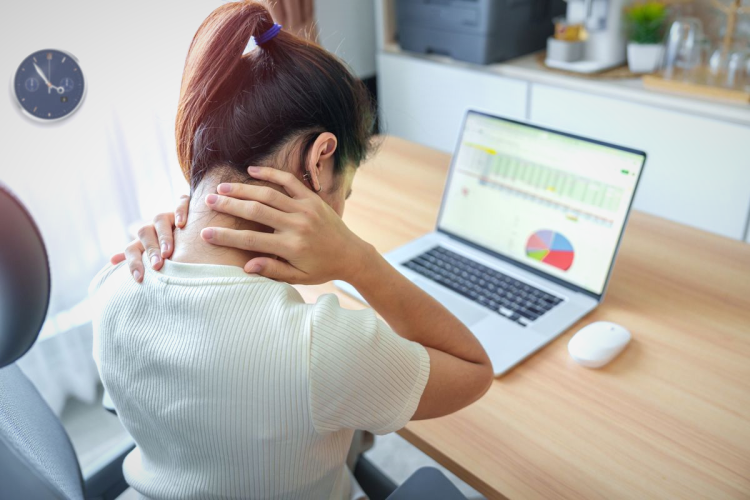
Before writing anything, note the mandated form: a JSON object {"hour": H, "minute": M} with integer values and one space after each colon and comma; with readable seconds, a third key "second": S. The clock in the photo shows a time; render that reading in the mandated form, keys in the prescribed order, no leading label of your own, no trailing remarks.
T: {"hour": 3, "minute": 54}
